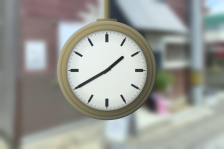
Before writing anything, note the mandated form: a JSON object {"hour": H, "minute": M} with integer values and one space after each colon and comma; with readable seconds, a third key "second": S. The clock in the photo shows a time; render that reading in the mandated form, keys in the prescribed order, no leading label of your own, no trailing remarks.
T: {"hour": 1, "minute": 40}
